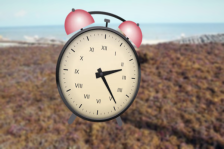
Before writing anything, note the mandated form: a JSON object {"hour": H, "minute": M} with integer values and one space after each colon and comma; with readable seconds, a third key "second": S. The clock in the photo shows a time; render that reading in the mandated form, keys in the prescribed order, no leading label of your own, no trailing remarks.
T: {"hour": 2, "minute": 24}
